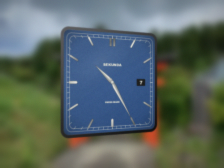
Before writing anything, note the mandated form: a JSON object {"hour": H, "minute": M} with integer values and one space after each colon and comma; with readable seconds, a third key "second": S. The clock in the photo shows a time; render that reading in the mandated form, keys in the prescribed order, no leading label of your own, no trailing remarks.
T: {"hour": 10, "minute": 25}
